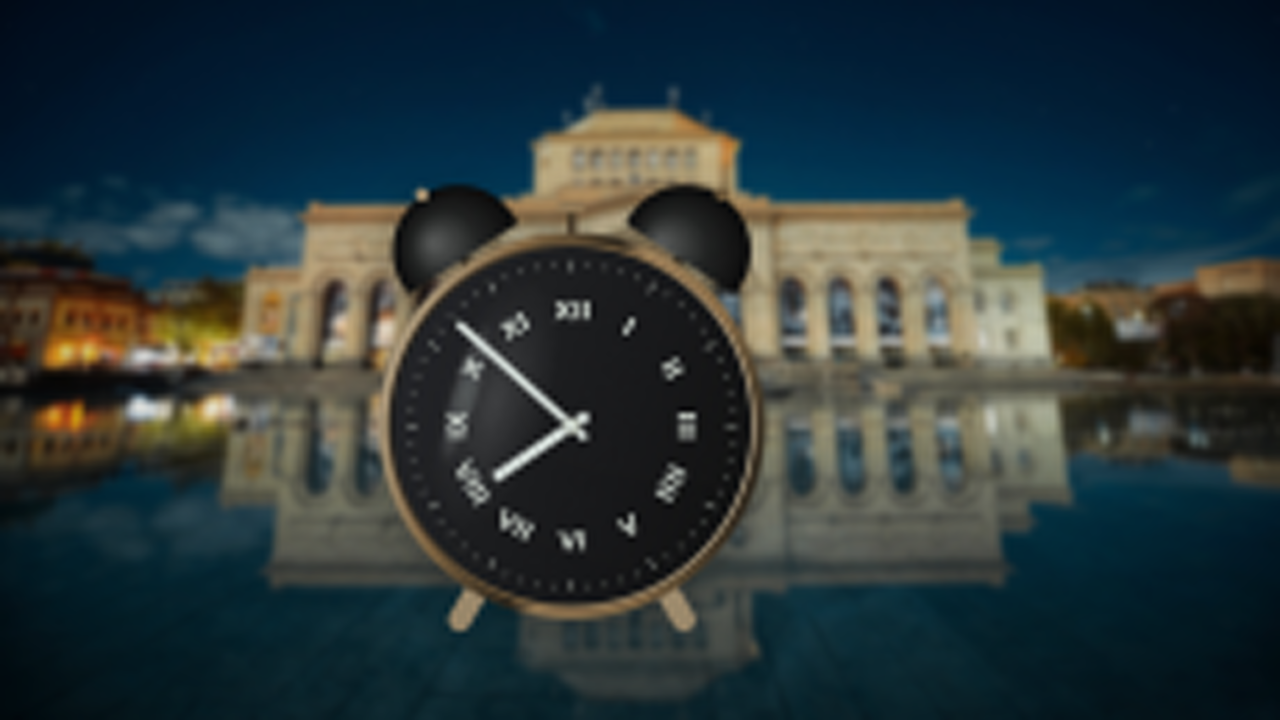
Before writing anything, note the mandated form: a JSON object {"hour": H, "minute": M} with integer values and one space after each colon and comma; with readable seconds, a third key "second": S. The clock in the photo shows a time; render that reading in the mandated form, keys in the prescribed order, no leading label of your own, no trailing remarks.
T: {"hour": 7, "minute": 52}
